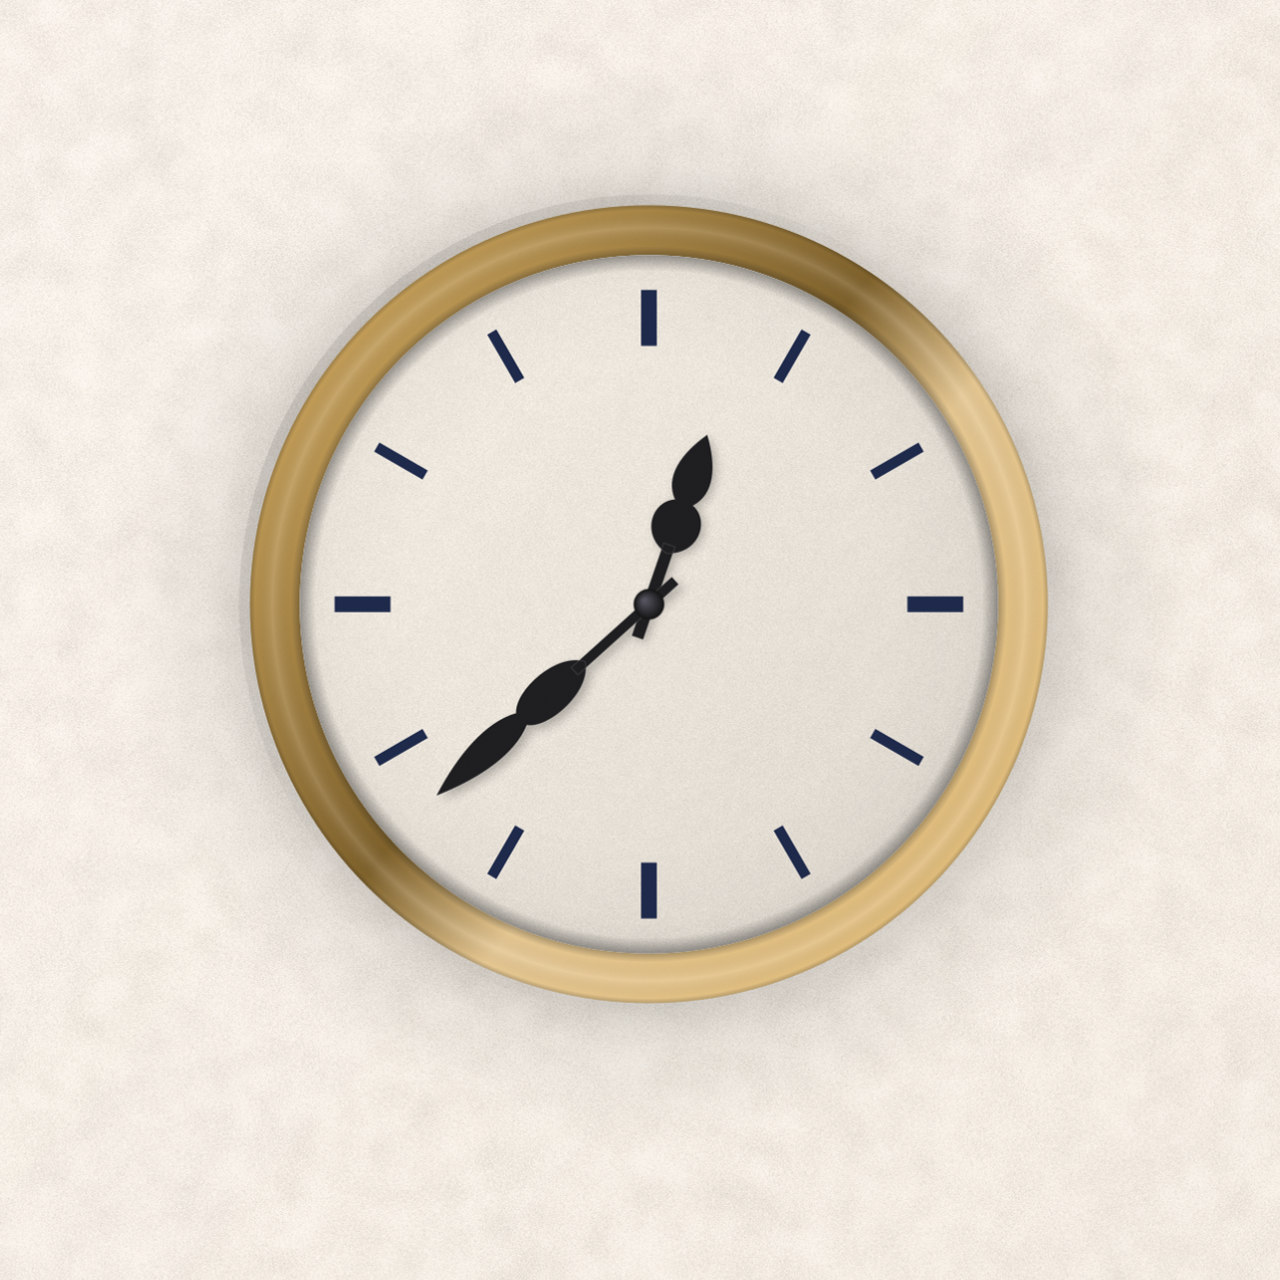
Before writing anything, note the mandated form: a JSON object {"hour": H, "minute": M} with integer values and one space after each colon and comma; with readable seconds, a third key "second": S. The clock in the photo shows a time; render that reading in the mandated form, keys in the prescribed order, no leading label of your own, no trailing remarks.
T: {"hour": 12, "minute": 38}
